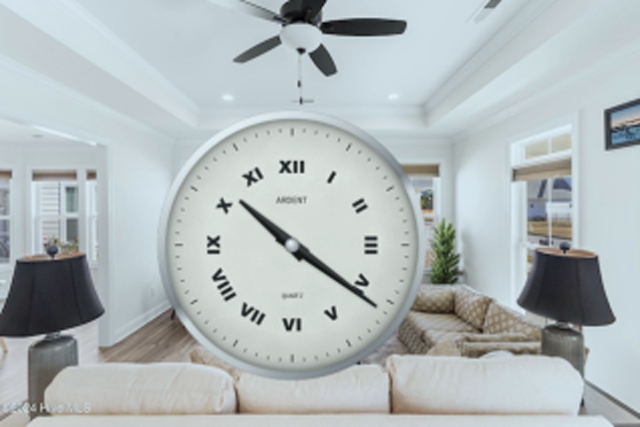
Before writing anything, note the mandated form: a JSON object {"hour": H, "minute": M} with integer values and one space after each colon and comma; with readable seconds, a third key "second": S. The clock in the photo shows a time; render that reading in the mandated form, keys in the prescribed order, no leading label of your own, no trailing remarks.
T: {"hour": 10, "minute": 21}
